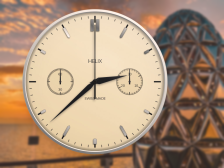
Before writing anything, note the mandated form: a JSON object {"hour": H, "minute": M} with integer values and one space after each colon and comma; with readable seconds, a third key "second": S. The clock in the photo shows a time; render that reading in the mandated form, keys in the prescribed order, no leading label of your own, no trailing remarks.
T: {"hour": 2, "minute": 38}
